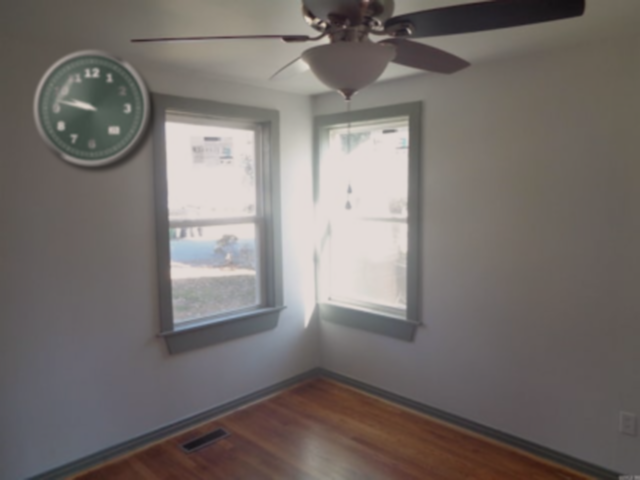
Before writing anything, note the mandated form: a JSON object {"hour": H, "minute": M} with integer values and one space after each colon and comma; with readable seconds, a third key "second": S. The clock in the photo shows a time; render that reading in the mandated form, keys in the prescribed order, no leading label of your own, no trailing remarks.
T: {"hour": 9, "minute": 47}
